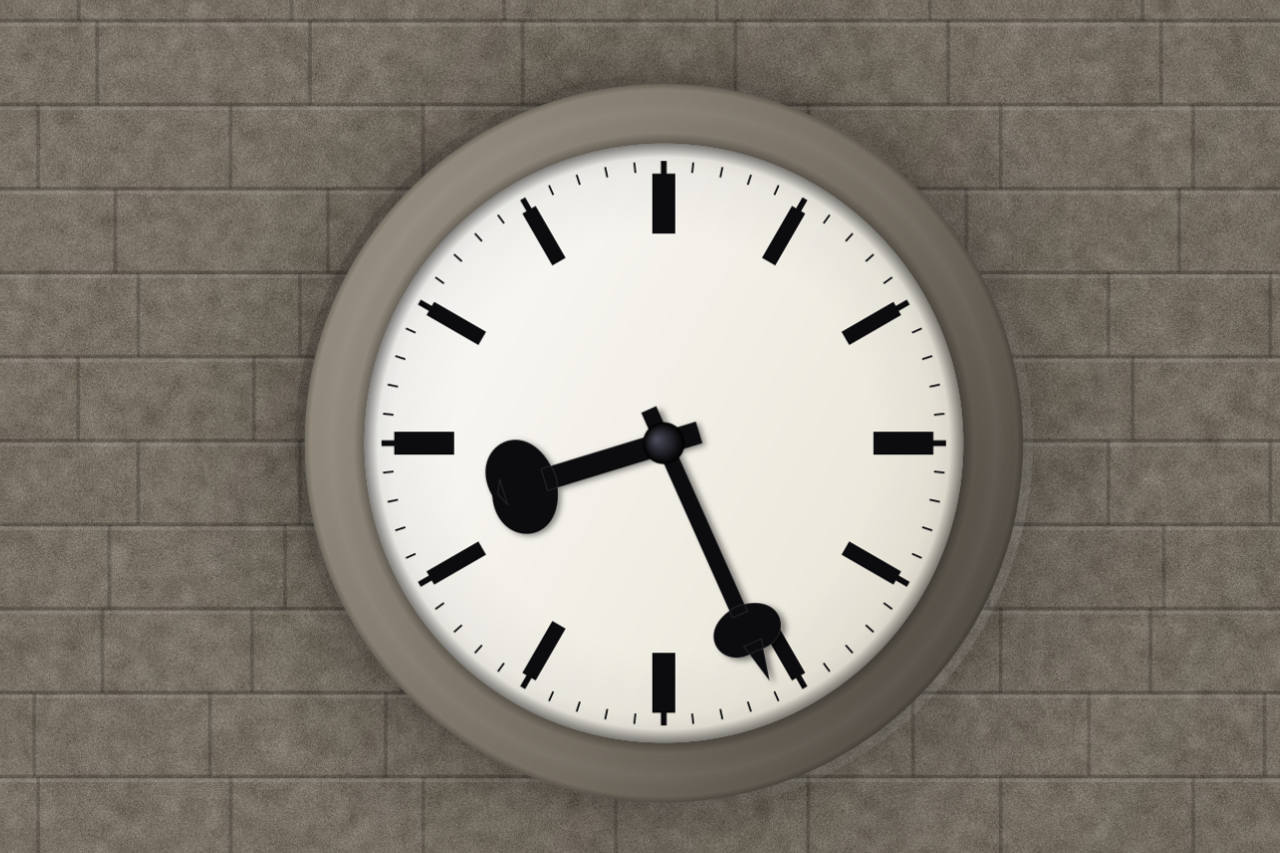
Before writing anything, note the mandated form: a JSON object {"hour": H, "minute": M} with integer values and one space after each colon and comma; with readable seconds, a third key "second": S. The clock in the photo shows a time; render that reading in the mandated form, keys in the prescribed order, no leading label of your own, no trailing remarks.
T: {"hour": 8, "minute": 26}
